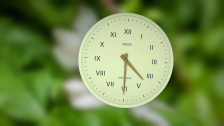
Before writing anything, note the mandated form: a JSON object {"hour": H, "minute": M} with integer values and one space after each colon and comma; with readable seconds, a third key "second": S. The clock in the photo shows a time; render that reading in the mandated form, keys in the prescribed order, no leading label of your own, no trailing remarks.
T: {"hour": 4, "minute": 30}
